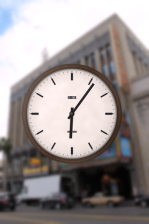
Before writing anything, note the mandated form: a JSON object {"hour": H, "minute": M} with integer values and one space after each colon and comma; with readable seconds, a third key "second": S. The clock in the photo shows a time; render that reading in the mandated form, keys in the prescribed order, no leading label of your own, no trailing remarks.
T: {"hour": 6, "minute": 6}
